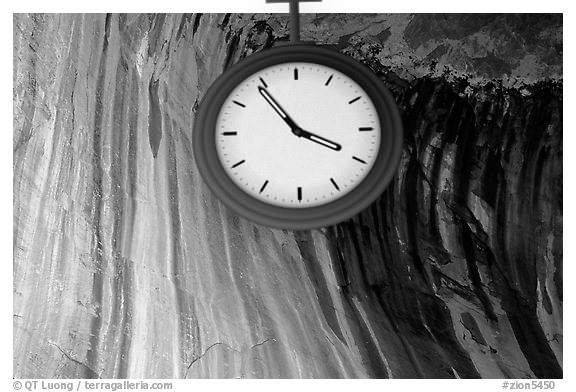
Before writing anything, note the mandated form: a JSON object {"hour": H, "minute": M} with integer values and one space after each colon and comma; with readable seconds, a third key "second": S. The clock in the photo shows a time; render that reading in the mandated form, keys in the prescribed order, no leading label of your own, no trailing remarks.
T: {"hour": 3, "minute": 54}
